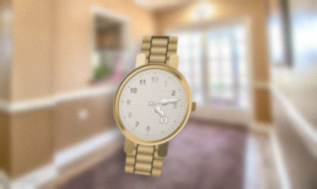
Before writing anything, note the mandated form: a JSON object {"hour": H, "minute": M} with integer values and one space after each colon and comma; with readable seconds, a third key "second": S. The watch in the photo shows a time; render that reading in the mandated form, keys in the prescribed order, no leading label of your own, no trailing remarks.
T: {"hour": 4, "minute": 13}
